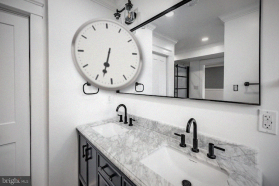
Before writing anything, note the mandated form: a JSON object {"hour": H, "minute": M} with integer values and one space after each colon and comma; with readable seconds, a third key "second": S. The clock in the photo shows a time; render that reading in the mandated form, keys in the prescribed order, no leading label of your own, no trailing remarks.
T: {"hour": 6, "minute": 33}
